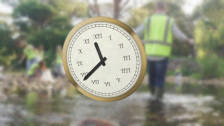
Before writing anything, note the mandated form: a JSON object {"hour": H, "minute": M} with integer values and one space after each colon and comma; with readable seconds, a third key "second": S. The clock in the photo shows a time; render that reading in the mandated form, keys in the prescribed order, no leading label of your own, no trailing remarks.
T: {"hour": 11, "minute": 39}
